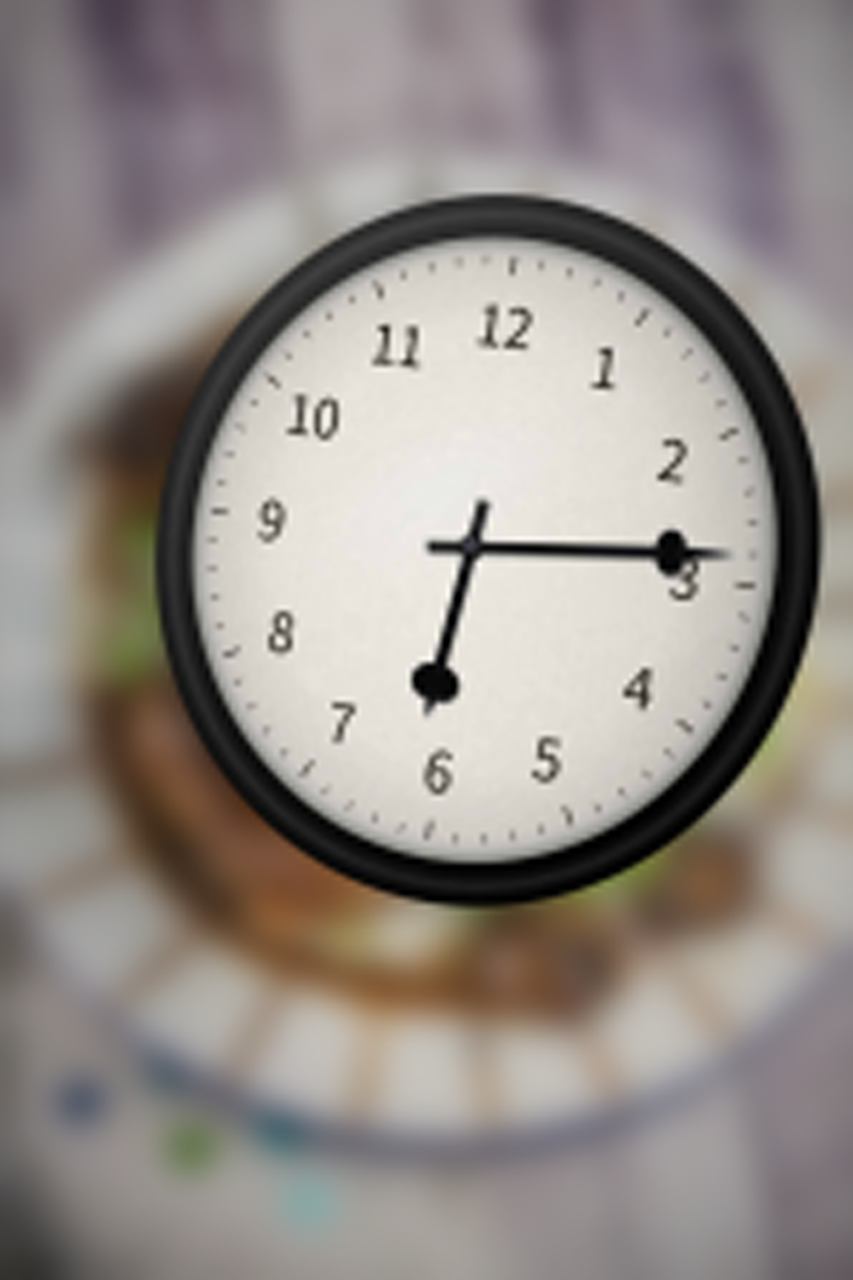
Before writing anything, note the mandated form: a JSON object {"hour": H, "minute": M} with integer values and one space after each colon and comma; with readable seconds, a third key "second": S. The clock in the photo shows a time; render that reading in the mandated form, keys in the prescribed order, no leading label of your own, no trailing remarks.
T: {"hour": 6, "minute": 14}
